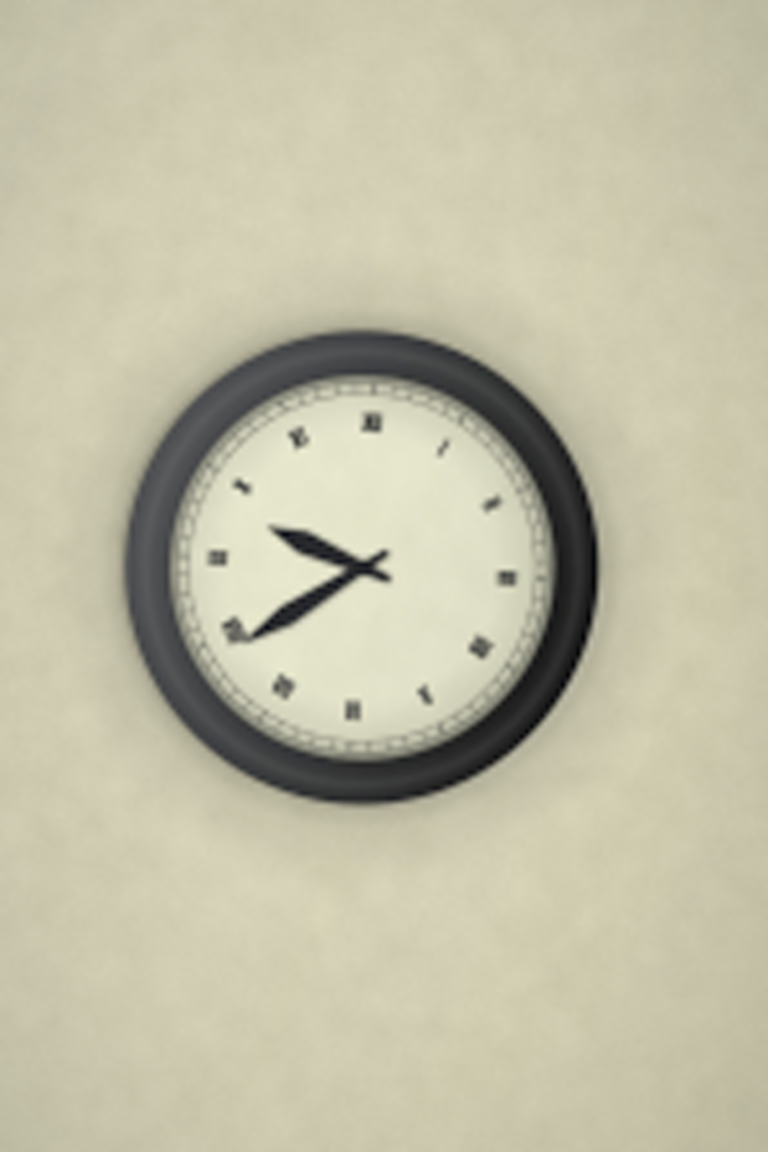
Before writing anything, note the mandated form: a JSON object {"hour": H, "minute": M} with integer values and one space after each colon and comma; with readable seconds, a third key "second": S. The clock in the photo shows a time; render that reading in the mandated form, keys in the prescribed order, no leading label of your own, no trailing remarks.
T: {"hour": 9, "minute": 39}
